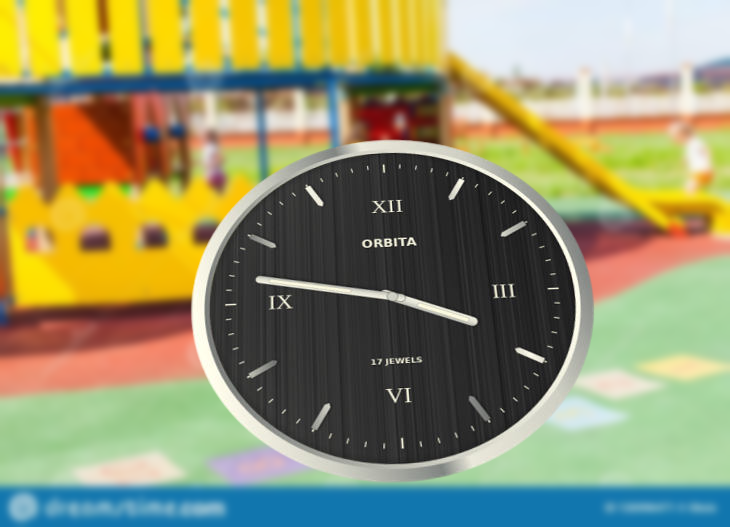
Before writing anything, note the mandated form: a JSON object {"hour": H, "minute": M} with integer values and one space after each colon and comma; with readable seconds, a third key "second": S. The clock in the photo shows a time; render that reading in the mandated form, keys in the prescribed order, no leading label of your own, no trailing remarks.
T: {"hour": 3, "minute": 47}
